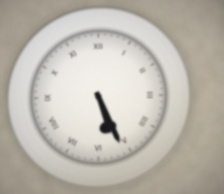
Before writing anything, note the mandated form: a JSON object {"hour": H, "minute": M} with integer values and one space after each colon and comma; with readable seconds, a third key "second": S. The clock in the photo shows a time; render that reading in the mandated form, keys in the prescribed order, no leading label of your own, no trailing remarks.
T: {"hour": 5, "minute": 26}
